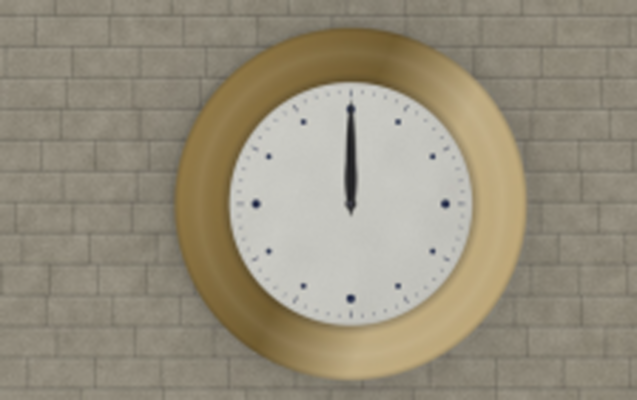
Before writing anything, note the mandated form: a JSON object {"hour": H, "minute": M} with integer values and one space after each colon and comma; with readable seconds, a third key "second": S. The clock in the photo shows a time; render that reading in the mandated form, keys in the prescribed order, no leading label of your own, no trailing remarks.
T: {"hour": 12, "minute": 0}
